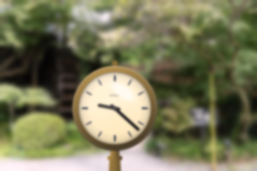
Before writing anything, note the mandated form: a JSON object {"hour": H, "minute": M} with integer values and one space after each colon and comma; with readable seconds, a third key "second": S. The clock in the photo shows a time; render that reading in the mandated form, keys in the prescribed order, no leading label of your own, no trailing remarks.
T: {"hour": 9, "minute": 22}
